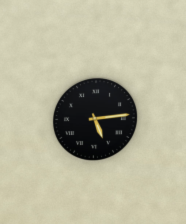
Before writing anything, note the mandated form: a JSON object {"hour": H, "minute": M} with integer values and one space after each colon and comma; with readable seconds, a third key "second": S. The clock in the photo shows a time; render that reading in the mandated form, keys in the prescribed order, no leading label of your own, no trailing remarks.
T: {"hour": 5, "minute": 14}
